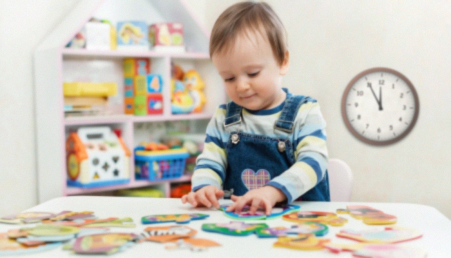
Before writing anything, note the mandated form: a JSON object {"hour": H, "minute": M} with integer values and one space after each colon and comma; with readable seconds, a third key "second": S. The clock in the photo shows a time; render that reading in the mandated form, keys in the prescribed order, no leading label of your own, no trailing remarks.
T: {"hour": 11, "minute": 55}
